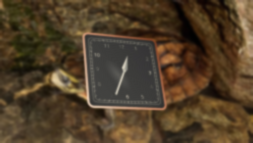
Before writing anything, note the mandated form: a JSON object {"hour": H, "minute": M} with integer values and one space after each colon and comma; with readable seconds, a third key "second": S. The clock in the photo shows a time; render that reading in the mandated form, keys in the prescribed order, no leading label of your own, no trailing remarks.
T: {"hour": 12, "minute": 34}
